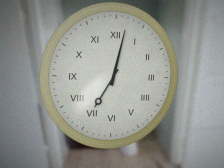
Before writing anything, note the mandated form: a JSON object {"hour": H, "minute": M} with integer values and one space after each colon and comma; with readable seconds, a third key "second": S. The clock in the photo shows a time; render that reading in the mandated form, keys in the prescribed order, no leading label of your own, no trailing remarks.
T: {"hour": 7, "minute": 2}
